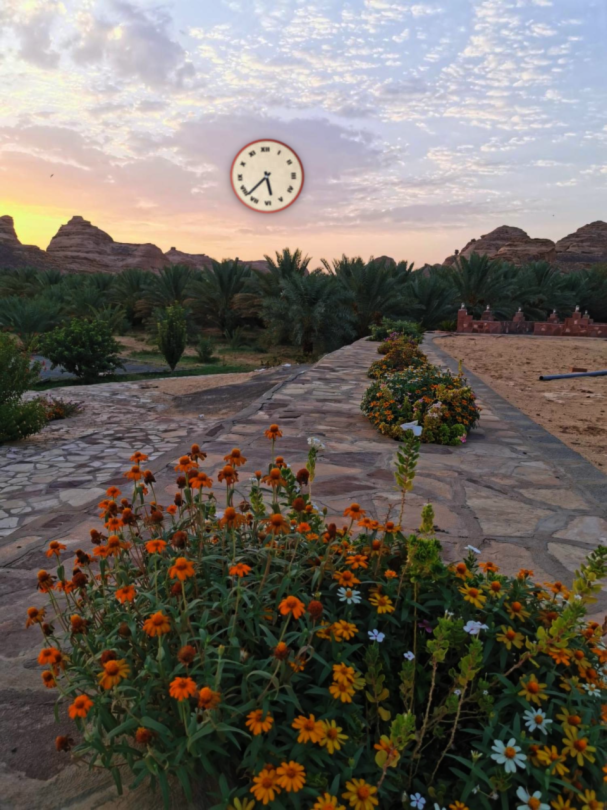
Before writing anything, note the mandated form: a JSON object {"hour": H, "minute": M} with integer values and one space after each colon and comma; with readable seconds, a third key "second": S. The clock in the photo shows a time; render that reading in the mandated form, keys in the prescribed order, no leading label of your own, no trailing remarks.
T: {"hour": 5, "minute": 38}
